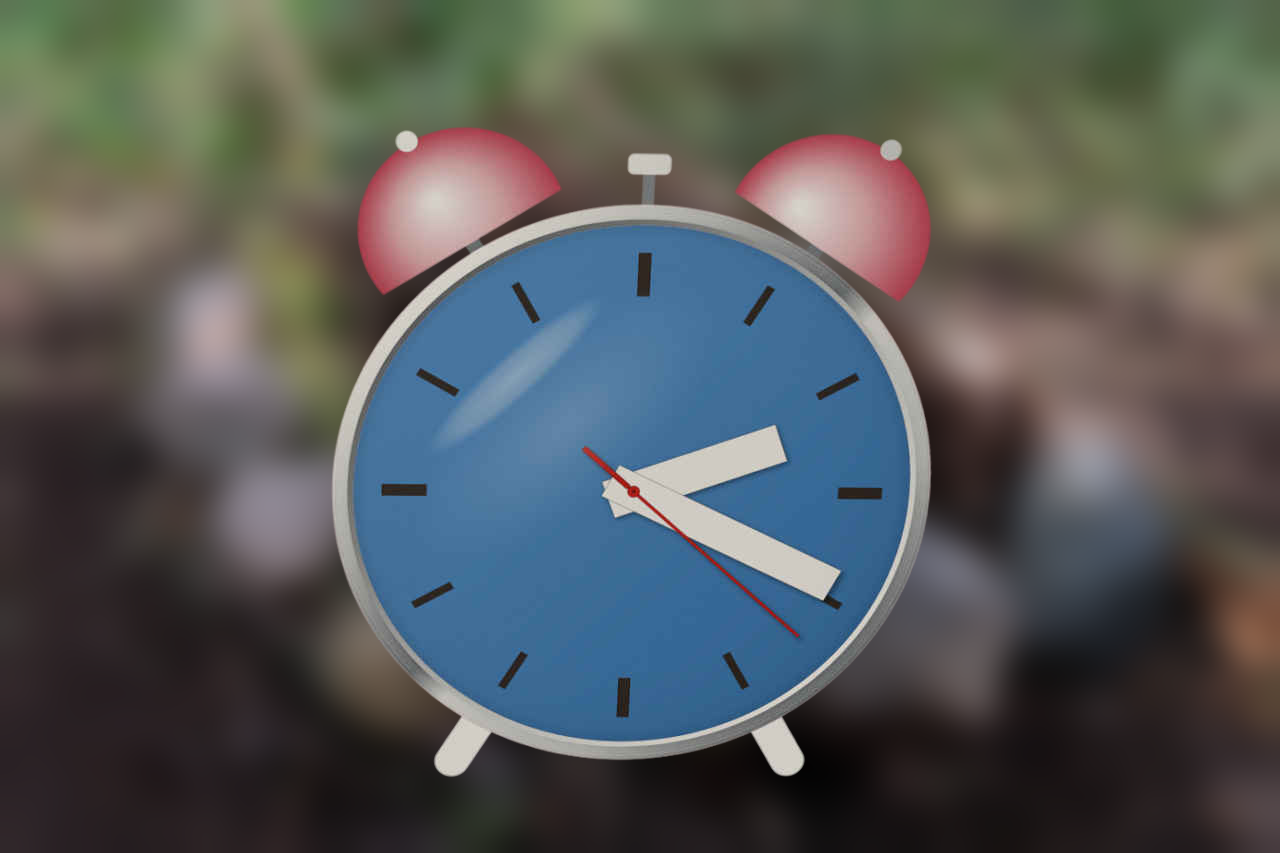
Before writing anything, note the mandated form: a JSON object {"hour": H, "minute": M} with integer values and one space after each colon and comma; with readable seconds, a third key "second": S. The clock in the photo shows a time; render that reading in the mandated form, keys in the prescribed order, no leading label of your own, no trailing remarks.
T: {"hour": 2, "minute": 19, "second": 22}
